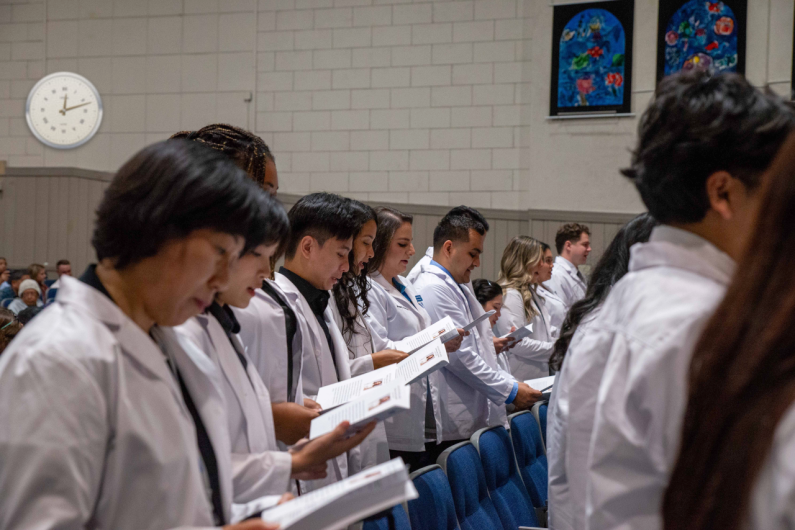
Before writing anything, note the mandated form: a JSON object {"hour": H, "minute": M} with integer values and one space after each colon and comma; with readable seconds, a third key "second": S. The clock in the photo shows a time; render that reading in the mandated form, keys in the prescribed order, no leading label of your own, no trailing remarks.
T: {"hour": 12, "minute": 12}
